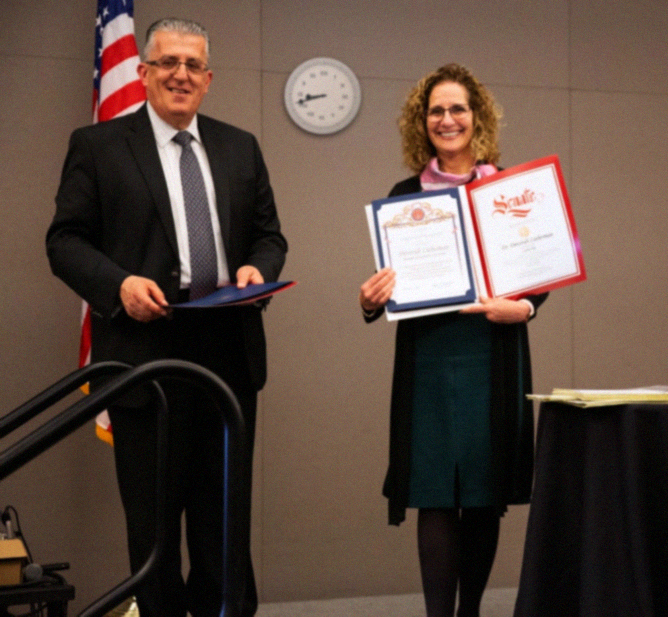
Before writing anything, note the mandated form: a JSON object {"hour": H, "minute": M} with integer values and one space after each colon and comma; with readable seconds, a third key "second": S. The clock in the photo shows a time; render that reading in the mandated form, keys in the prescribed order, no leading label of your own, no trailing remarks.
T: {"hour": 8, "minute": 42}
